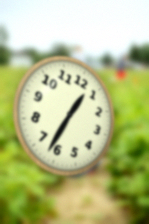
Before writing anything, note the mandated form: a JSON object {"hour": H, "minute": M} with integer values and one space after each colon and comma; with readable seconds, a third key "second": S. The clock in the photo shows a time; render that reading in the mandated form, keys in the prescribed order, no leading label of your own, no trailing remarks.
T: {"hour": 12, "minute": 32}
